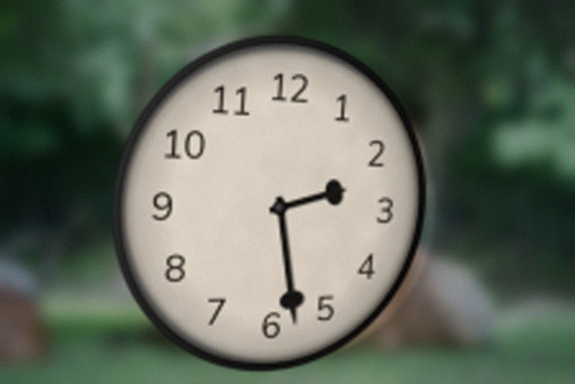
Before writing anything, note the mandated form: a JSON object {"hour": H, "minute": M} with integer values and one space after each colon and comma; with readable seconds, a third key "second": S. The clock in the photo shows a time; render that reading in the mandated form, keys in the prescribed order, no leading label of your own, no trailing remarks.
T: {"hour": 2, "minute": 28}
